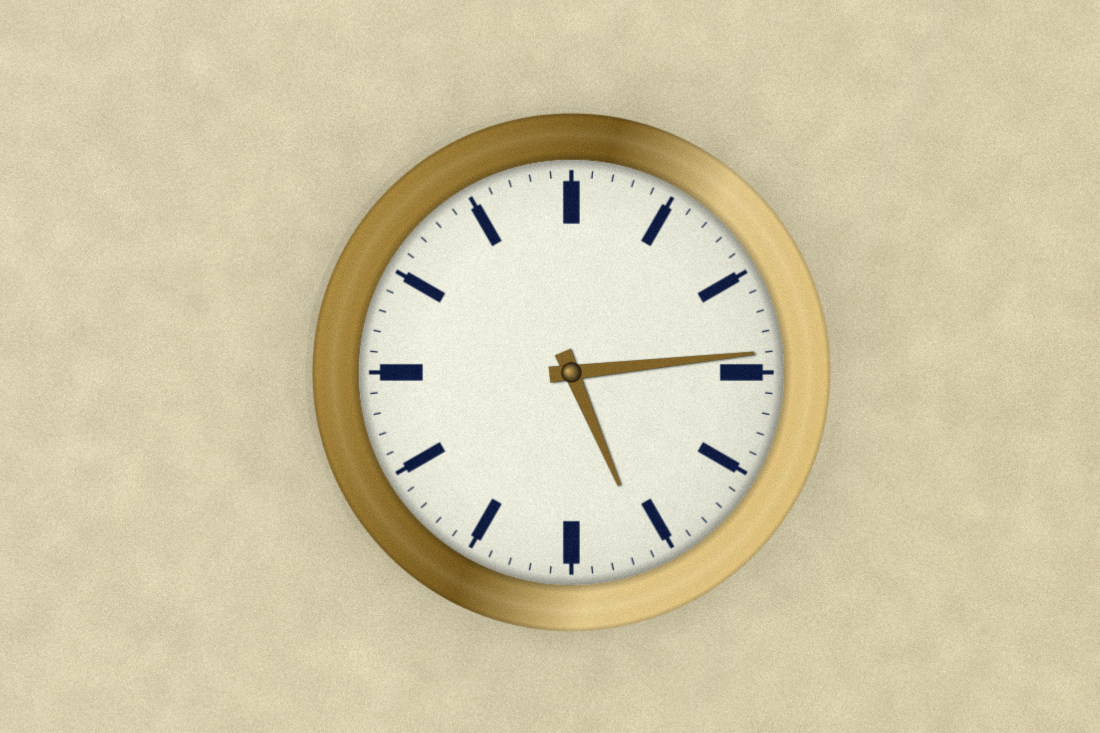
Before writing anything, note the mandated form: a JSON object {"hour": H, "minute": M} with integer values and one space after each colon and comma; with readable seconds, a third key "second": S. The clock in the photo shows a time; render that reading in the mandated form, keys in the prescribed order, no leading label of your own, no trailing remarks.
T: {"hour": 5, "minute": 14}
